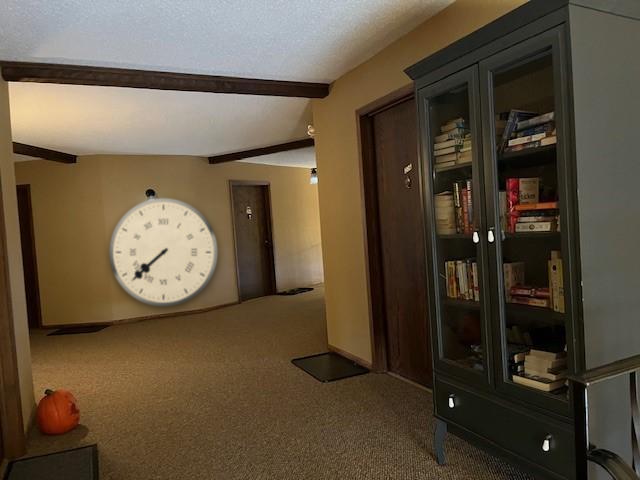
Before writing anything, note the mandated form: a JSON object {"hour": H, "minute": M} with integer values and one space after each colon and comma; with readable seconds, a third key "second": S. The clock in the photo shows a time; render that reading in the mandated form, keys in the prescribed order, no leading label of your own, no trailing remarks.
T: {"hour": 7, "minute": 38}
